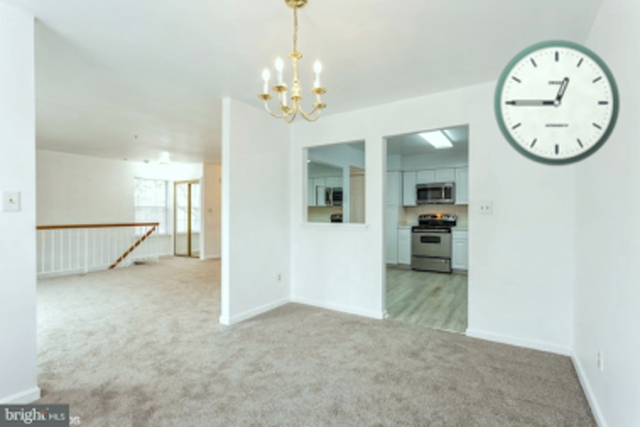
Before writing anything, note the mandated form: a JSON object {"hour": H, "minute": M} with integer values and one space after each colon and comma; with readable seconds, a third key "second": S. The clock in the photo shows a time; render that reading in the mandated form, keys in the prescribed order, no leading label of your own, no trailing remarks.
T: {"hour": 12, "minute": 45}
